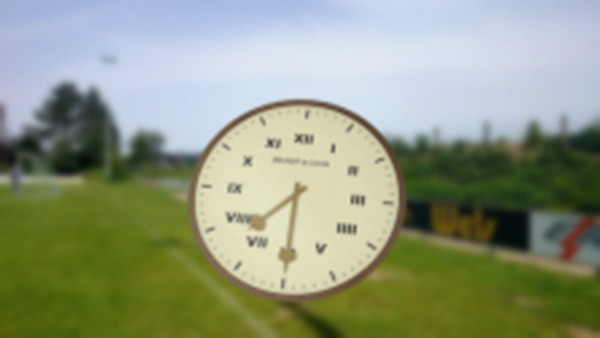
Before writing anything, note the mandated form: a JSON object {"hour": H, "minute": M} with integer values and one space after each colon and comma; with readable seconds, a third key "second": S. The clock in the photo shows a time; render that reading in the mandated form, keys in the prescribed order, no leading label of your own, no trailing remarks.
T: {"hour": 7, "minute": 30}
